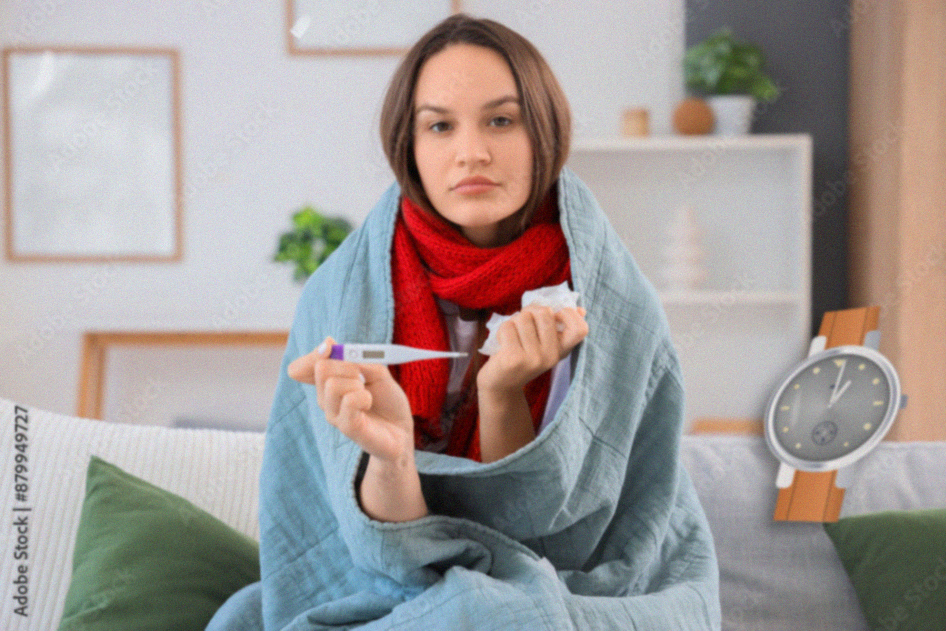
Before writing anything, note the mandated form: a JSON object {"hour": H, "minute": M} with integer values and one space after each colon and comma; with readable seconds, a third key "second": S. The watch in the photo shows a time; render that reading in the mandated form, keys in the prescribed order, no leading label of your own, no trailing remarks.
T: {"hour": 1, "minute": 1}
